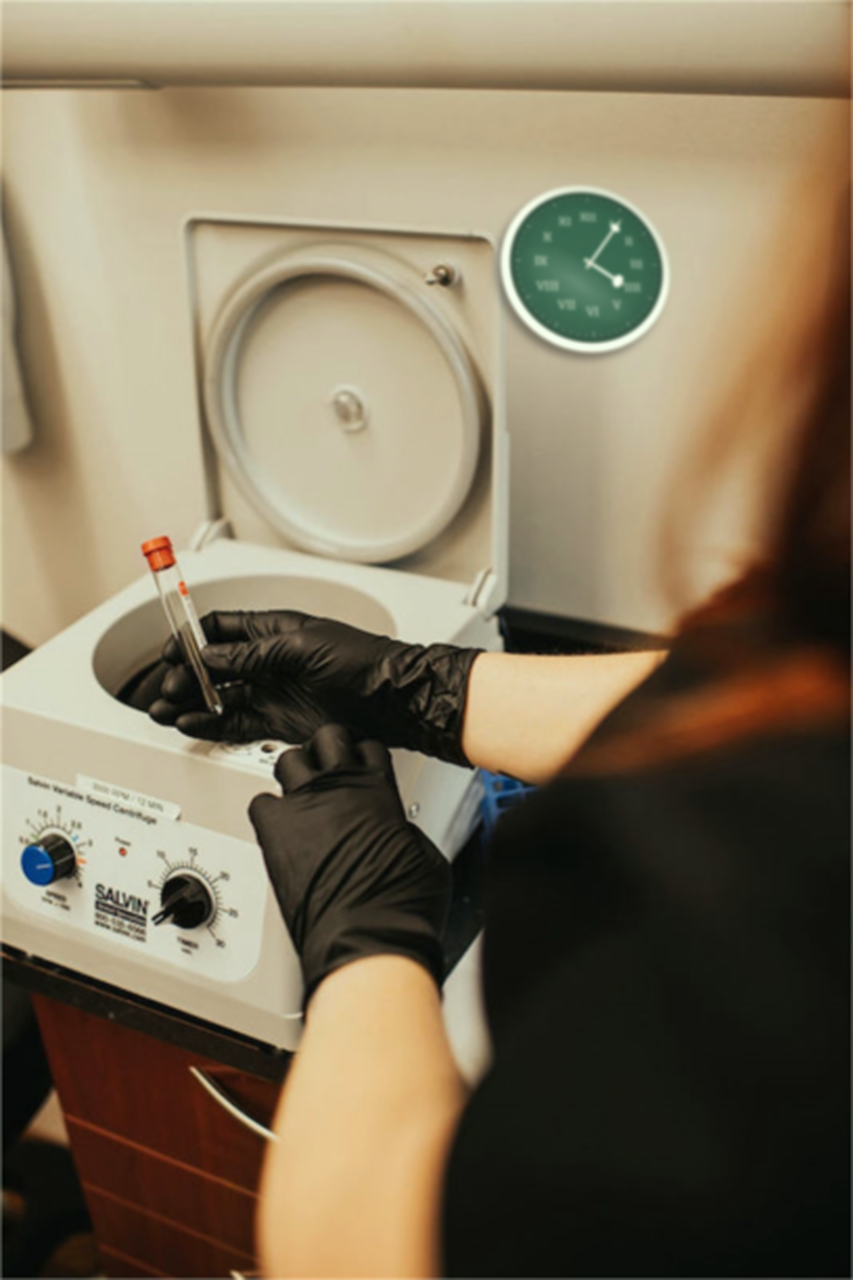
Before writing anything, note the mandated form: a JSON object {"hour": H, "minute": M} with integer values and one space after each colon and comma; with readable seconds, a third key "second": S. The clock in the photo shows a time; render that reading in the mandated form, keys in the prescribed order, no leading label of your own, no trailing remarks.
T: {"hour": 4, "minute": 6}
